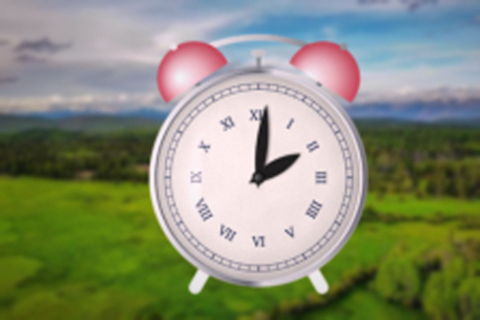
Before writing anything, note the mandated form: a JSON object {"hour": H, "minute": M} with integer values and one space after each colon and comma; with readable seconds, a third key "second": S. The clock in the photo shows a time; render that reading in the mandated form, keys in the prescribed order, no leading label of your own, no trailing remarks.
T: {"hour": 2, "minute": 1}
